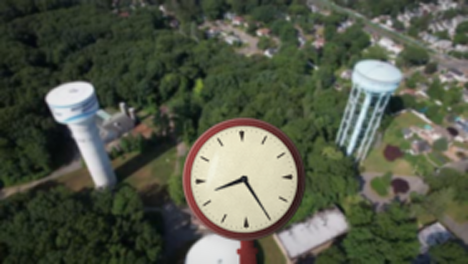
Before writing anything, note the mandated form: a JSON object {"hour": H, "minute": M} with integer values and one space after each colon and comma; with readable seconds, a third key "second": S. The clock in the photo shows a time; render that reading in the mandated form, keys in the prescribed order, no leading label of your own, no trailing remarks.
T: {"hour": 8, "minute": 25}
